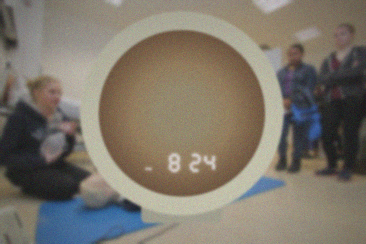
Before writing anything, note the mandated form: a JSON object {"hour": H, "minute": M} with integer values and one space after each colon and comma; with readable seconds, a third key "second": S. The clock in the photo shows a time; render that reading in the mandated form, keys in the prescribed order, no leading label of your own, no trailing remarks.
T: {"hour": 8, "minute": 24}
